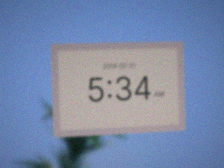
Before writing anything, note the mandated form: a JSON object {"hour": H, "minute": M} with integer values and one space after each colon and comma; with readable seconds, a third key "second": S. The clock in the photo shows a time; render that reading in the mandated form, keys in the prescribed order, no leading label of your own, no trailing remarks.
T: {"hour": 5, "minute": 34}
